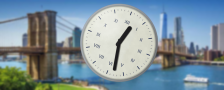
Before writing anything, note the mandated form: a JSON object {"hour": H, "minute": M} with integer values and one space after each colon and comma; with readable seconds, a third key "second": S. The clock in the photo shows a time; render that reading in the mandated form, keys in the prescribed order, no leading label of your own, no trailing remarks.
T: {"hour": 12, "minute": 28}
